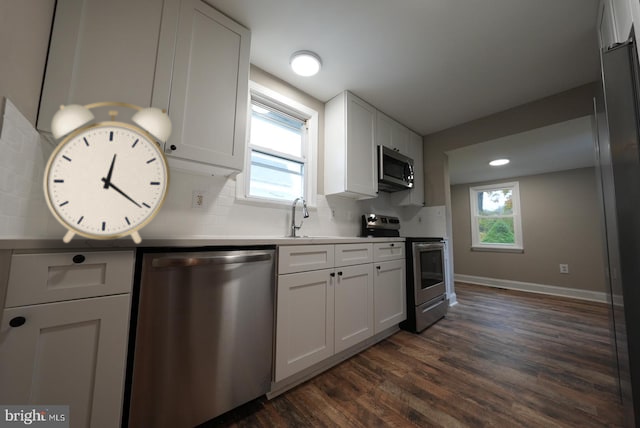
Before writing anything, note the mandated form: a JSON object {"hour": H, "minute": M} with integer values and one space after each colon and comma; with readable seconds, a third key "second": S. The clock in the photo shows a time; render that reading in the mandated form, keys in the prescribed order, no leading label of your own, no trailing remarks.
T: {"hour": 12, "minute": 21}
